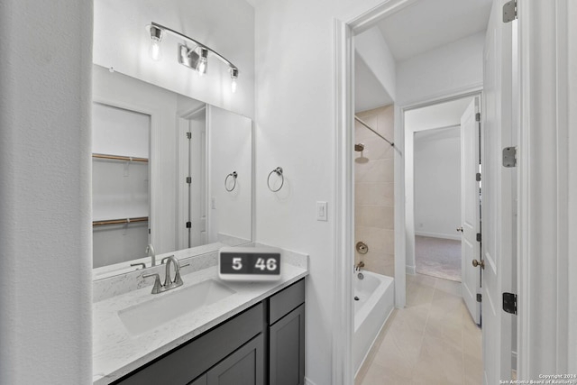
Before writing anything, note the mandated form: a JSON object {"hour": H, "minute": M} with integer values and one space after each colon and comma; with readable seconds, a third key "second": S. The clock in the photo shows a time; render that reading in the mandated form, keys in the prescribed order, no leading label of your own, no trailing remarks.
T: {"hour": 5, "minute": 46}
